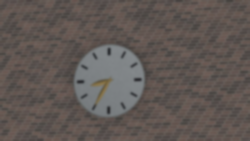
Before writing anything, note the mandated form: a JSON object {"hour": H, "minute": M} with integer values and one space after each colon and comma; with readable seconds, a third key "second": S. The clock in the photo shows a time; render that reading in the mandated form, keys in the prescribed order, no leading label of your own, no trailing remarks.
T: {"hour": 8, "minute": 35}
